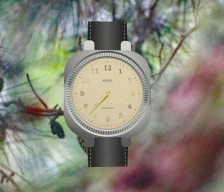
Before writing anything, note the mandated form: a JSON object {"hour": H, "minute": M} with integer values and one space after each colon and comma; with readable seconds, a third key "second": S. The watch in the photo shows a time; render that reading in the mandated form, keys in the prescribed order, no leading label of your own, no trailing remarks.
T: {"hour": 7, "minute": 37}
